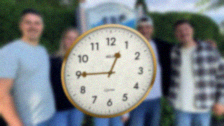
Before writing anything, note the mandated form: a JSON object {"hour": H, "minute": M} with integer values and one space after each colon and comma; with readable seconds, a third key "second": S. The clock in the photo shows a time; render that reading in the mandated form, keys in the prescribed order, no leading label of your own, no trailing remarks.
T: {"hour": 12, "minute": 45}
